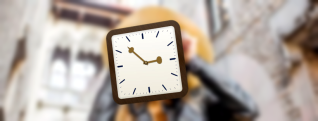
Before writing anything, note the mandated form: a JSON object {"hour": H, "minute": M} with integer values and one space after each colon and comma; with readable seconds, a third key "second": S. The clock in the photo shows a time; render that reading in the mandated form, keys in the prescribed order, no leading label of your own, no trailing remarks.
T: {"hour": 2, "minute": 53}
